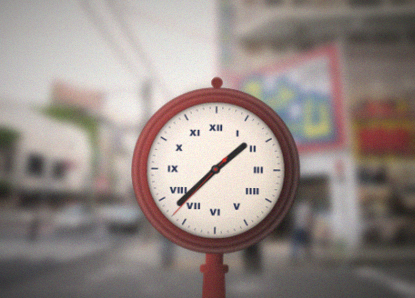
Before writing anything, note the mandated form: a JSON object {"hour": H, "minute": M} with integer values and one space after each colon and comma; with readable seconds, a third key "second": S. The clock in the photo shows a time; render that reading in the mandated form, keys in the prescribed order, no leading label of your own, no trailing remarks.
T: {"hour": 1, "minute": 37, "second": 37}
